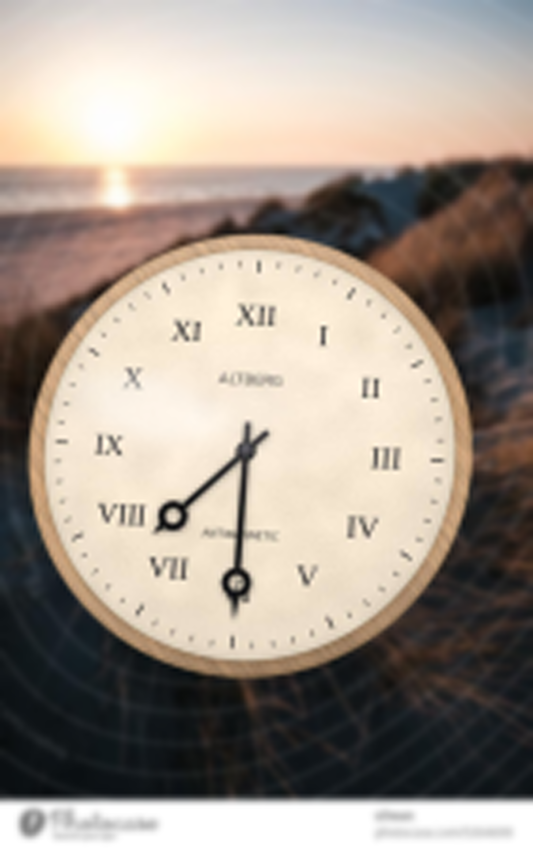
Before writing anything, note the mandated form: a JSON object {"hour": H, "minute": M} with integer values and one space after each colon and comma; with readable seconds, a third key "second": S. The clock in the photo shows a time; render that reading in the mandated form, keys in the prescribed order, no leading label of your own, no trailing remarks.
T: {"hour": 7, "minute": 30}
